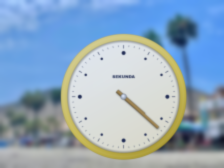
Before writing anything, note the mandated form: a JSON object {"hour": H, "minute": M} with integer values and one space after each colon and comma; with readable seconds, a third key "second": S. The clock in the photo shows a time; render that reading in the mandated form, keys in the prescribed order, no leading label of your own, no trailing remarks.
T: {"hour": 4, "minute": 22}
